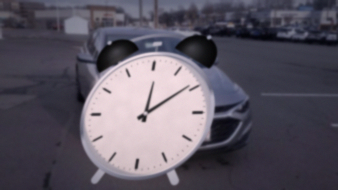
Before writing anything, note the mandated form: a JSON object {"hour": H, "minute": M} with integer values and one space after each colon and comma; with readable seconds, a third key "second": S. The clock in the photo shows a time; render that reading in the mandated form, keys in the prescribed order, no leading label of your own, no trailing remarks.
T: {"hour": 12, "minute": 9}
